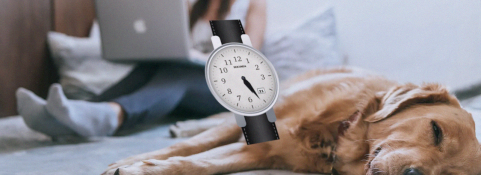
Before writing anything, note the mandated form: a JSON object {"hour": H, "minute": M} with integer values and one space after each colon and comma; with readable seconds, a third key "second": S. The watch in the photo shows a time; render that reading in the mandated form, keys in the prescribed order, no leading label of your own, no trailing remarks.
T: {"hour": 5, "minute": 26}
